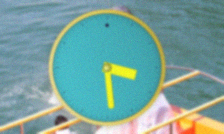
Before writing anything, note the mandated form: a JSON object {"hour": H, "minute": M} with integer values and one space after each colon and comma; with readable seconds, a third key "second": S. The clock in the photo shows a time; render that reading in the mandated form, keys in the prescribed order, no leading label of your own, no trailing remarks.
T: {"hour": 3, "minute": 29}
